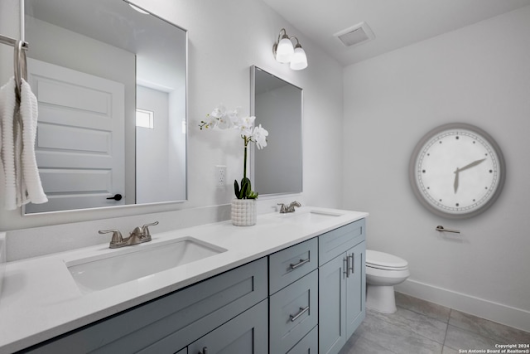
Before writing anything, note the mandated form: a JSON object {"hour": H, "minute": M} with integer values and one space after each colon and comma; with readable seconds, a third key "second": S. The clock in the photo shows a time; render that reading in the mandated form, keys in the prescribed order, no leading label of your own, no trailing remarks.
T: {"hour": 6, "minute": 11}
